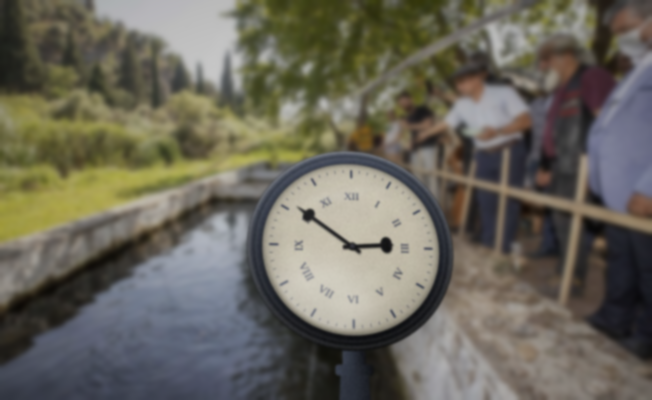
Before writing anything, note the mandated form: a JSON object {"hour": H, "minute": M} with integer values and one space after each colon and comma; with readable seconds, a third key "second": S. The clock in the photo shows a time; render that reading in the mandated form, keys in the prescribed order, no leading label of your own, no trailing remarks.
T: {"hour": 2, "minute": 51}
